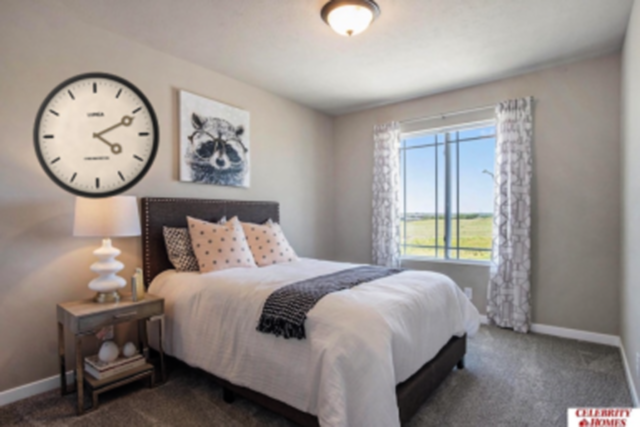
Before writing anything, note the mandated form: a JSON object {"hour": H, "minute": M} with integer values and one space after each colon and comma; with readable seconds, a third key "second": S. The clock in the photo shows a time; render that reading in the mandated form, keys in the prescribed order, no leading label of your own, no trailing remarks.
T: {"hour": 4, "minute": 11}
